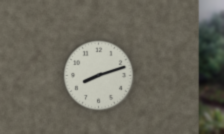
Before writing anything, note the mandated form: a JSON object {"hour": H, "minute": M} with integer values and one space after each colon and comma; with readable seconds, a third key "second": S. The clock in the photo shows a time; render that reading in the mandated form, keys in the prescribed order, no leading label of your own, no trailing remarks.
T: {"hour": 8, "minute": 12}
